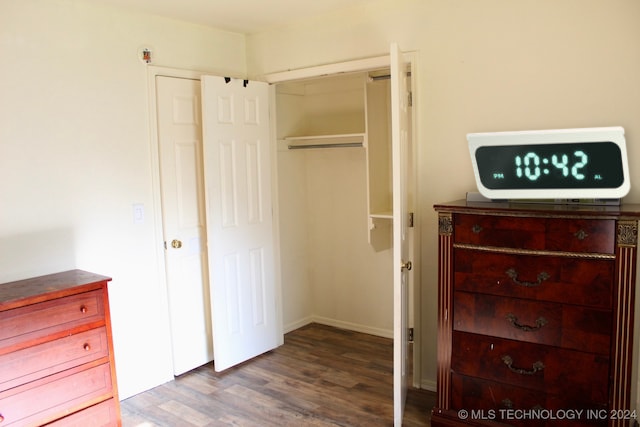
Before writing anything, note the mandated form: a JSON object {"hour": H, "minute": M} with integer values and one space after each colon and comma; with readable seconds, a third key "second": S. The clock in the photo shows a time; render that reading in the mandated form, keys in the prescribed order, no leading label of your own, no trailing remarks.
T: {"hour": 10, "minute": 42}
